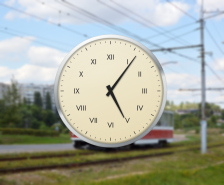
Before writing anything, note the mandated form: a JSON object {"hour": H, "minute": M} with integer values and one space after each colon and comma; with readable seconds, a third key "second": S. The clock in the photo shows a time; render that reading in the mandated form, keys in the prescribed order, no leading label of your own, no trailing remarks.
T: {"hour": 5, "minute": 6}
